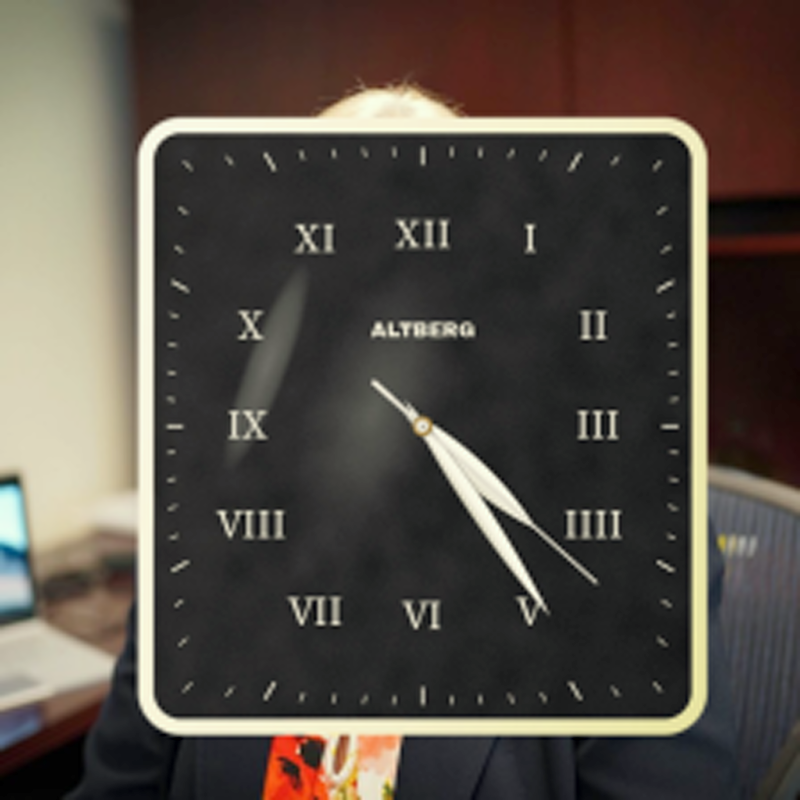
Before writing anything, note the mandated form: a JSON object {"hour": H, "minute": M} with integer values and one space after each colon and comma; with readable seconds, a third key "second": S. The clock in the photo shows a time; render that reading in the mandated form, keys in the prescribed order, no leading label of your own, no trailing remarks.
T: {"hour": 4, "minute": 24, "second": 22}
